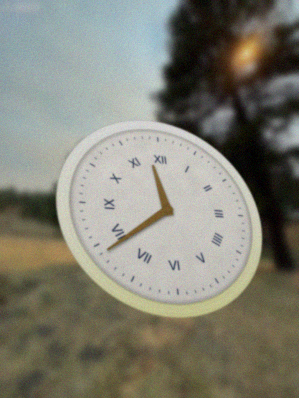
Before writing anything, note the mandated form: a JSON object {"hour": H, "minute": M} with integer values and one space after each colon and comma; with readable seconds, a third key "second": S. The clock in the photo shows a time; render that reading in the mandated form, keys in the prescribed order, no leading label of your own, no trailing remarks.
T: {"hour": 11, "minute": 39}
